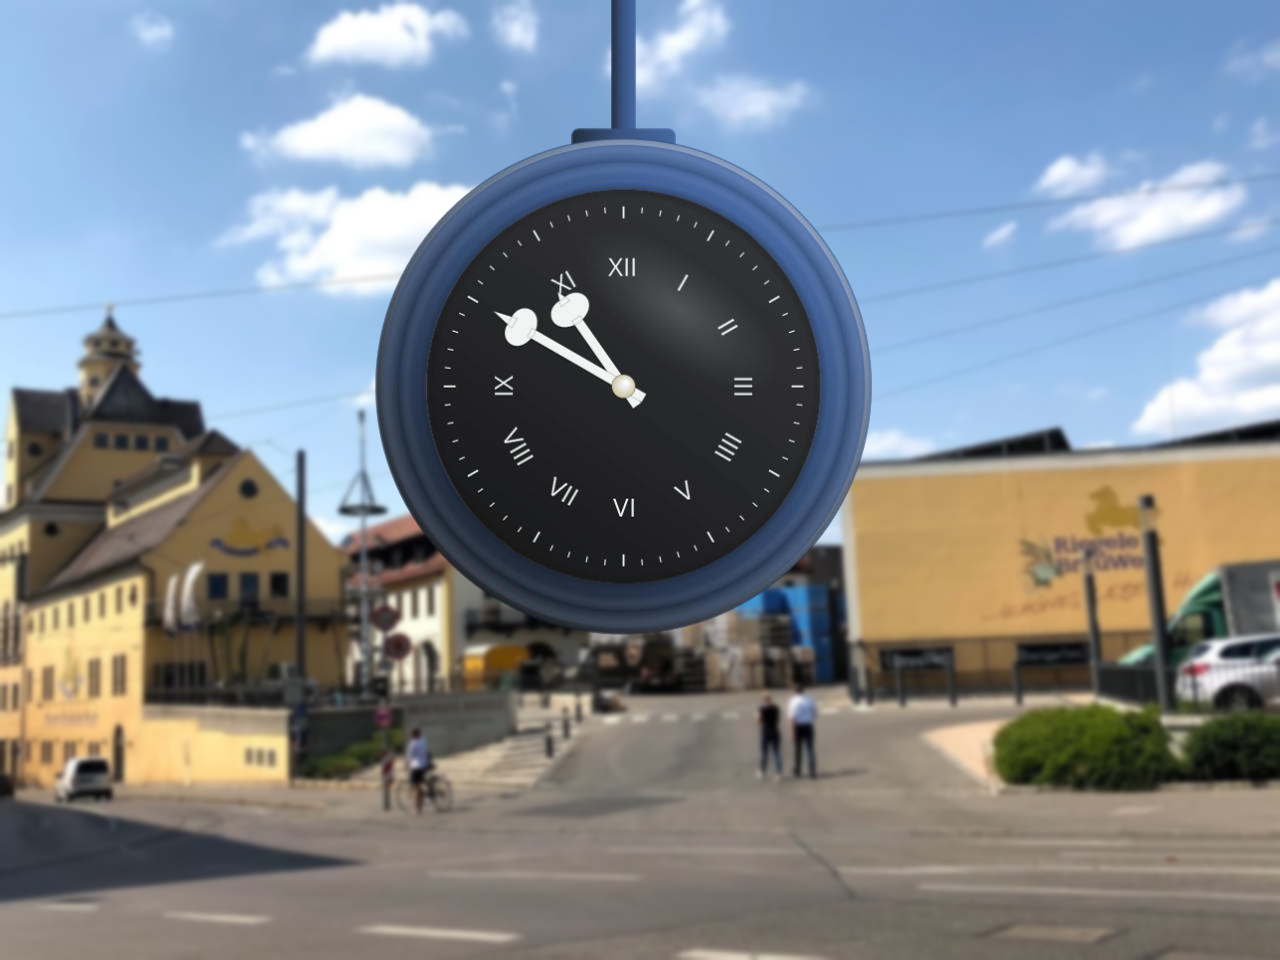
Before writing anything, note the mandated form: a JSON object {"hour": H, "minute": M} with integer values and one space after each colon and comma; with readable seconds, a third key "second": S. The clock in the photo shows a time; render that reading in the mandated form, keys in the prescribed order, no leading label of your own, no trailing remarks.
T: {"hour": 10, "minute": 50}
